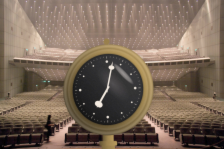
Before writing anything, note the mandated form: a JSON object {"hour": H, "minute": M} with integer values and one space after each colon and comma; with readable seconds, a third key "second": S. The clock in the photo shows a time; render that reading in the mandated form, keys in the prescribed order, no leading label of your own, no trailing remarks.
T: {"hour": 7, "minute": 2}
